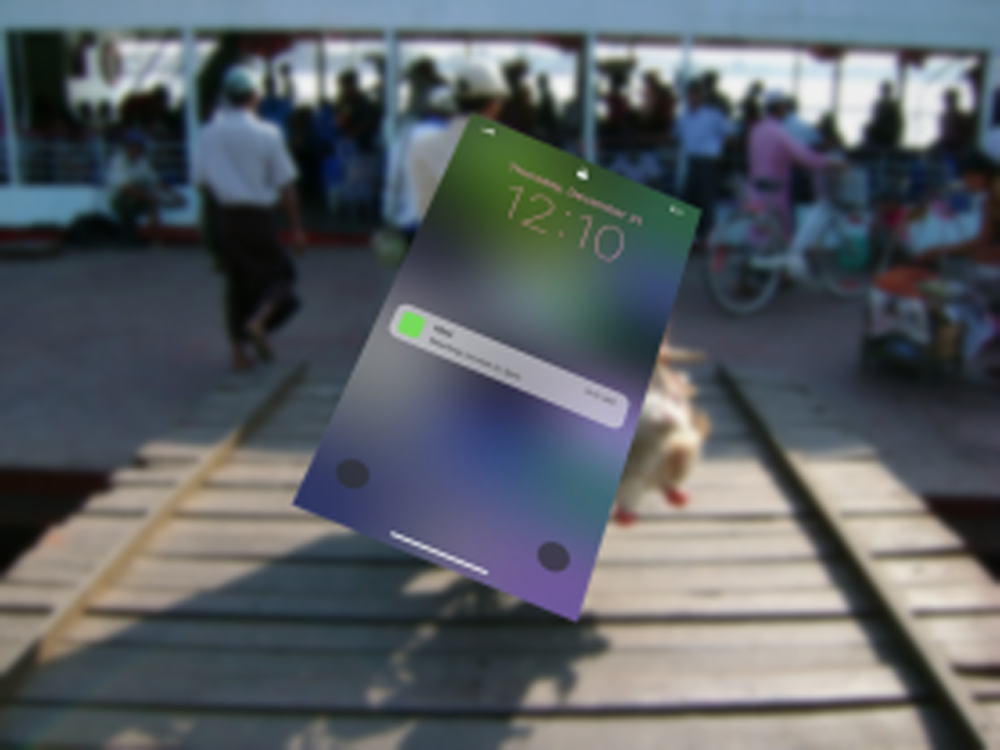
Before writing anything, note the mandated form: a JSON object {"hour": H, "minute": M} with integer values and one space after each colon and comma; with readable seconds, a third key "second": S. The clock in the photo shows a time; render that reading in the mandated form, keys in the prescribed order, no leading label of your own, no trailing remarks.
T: {"hour": 12, "minute": 10}
